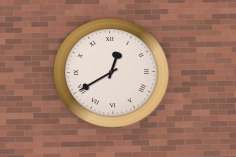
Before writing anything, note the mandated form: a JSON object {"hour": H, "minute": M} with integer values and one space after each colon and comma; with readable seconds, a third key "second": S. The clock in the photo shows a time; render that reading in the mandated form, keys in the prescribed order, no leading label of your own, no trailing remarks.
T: {"hour": 12, "minute": 40}
